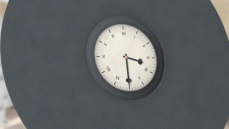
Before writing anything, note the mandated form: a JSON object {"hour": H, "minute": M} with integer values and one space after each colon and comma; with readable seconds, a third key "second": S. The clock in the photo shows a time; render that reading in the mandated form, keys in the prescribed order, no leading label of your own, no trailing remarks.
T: {"hour": 3, "minute": 30}
